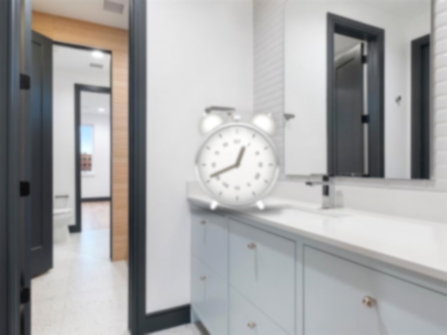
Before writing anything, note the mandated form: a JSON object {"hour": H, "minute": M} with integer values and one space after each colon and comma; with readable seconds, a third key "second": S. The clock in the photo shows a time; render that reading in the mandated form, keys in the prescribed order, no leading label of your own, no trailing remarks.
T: {"hour": 12, "minute": 41}
